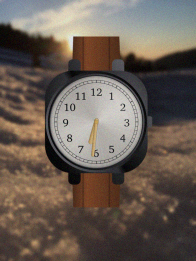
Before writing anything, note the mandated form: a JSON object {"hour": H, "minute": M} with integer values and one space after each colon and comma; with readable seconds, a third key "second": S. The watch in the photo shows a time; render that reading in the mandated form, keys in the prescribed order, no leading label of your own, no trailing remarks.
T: {"hour": 6, "minute": 31}
